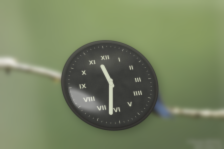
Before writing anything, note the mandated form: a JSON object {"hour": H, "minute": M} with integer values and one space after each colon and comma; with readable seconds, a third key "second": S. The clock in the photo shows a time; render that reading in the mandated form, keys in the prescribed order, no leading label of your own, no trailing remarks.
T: {"hour": 11, "minute": 32}
